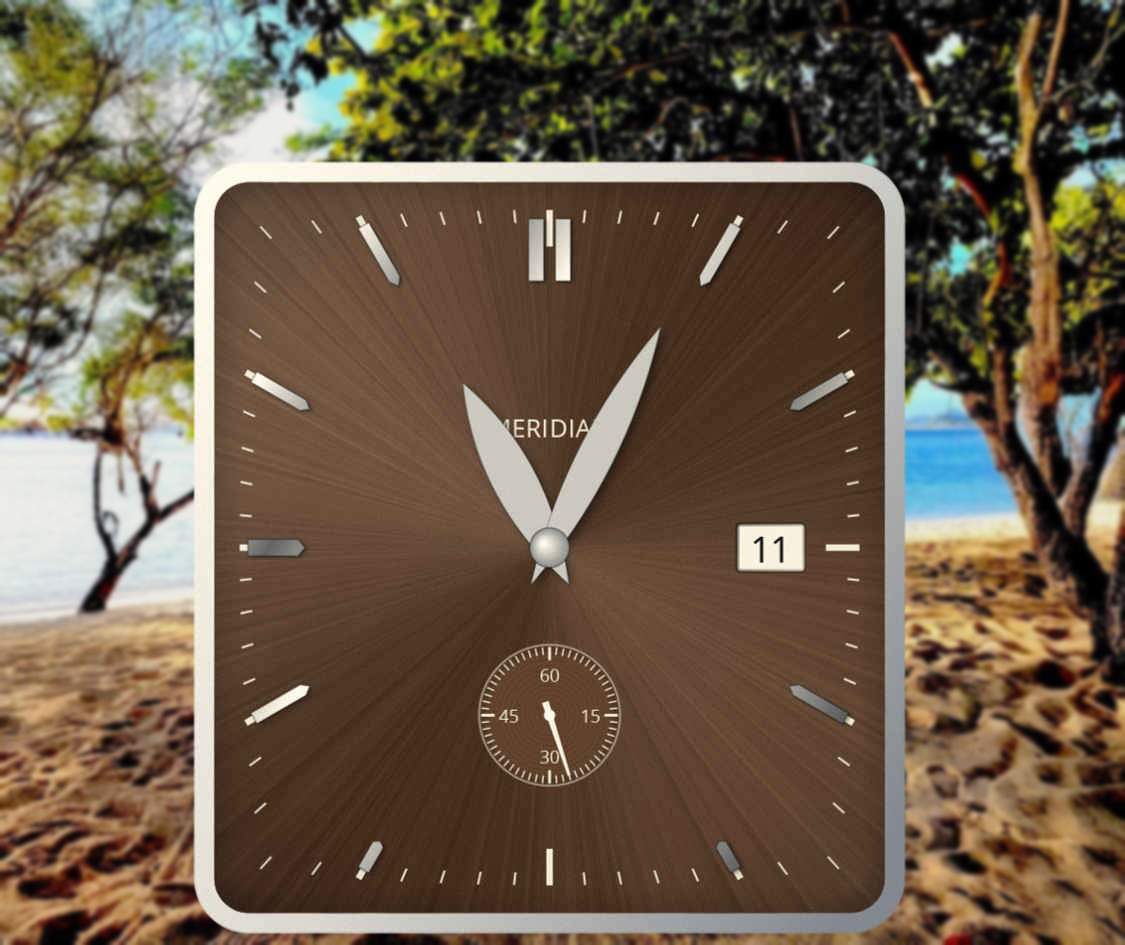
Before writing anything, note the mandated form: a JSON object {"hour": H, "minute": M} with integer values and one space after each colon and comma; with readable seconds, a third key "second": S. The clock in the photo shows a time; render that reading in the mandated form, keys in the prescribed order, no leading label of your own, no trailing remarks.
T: {"hour": 11, "minute": 4, "second": 27}
